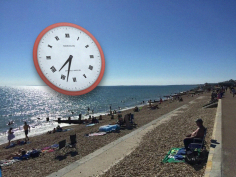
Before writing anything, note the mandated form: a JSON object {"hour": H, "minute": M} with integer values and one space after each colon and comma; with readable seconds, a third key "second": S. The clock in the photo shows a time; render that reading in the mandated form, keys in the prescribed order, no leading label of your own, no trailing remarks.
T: {"hour": 7, "minute": 33}
